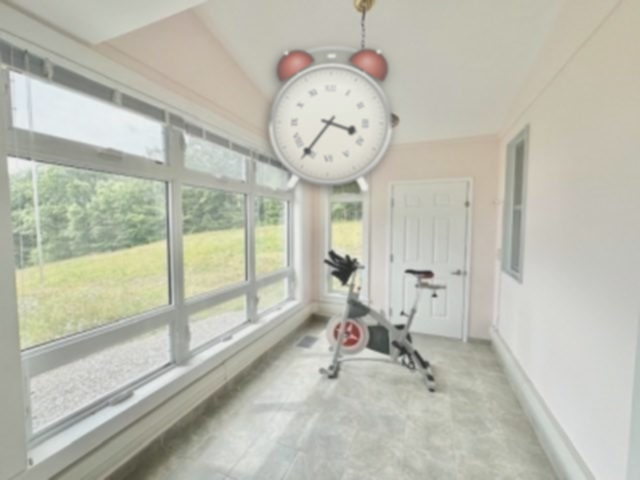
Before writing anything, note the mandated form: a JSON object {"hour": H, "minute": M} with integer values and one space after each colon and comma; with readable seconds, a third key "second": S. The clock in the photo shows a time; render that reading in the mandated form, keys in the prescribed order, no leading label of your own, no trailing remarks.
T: {"hour": 3, "minute": 36}
